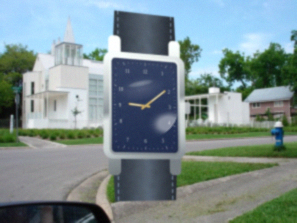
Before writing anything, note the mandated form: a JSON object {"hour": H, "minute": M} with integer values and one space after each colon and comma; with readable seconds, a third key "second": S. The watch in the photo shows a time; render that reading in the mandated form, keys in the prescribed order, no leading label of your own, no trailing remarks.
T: {"hour": 9, "minute": 9}
